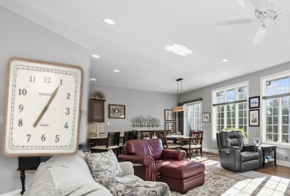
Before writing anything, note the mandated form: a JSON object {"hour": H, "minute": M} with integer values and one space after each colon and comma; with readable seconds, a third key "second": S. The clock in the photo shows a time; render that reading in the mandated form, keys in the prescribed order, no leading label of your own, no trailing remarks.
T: {"hour": 7, "minute": 5}
